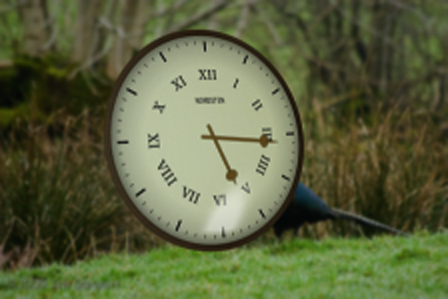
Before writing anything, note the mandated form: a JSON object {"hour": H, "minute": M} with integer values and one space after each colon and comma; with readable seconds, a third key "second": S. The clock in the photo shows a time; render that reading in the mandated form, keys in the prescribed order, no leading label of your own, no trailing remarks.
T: {"hour": 5, "minute": 16}
